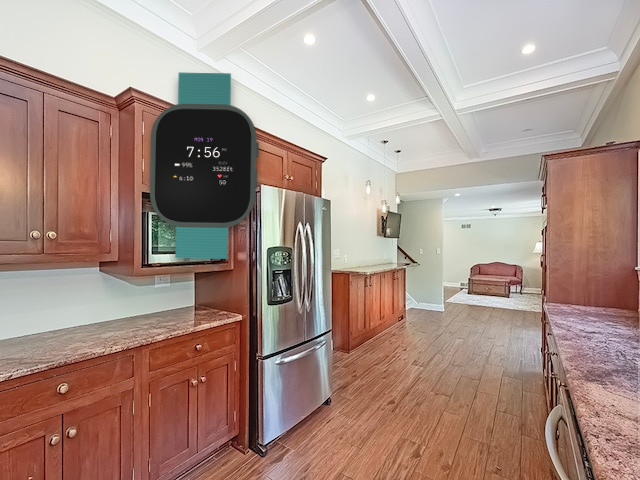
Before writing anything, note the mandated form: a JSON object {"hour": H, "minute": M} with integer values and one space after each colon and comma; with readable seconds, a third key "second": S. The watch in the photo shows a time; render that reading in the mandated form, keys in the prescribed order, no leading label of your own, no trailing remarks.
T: {"hour": 7, "minute": 56}
